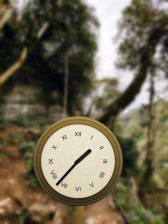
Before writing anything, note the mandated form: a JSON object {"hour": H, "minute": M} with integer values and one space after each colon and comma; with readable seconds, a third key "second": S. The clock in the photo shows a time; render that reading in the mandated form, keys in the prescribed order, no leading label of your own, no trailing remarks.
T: {"hour": 1, "minute": 37}
